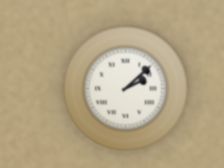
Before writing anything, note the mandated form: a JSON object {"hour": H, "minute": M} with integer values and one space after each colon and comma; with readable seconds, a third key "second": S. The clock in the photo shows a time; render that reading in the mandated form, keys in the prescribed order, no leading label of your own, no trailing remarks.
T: {"hour": 2, "minute": 8}
